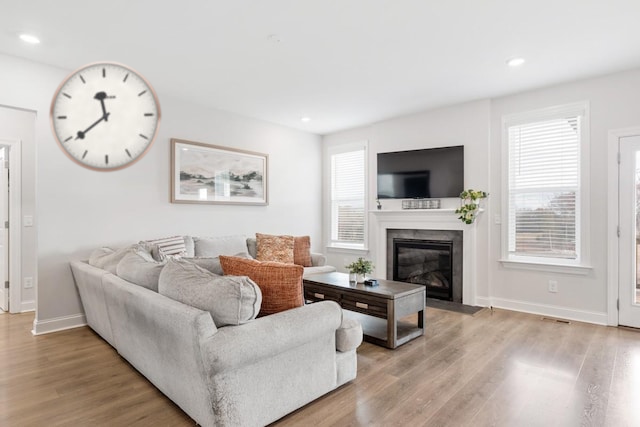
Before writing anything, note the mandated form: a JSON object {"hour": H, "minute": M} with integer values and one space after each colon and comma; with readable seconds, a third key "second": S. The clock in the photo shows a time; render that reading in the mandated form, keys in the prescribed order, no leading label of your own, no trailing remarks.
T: {"hour": 11, "minute": 39}
